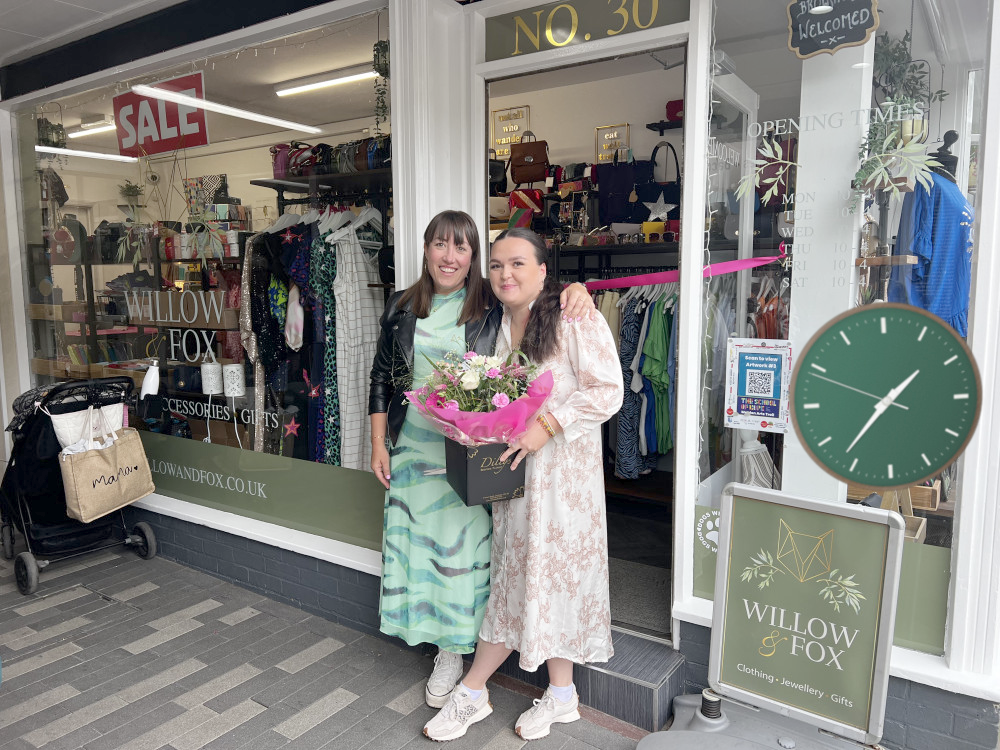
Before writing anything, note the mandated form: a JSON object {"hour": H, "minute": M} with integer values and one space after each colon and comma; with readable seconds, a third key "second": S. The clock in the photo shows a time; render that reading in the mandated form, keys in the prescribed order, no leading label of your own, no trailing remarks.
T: {"hour": 1, "minute": 36, "second": 49}
